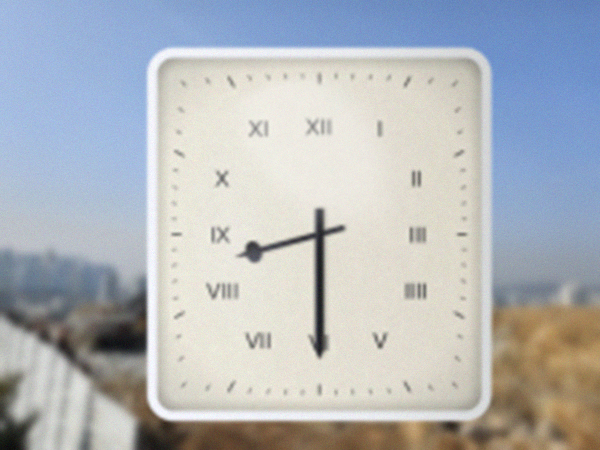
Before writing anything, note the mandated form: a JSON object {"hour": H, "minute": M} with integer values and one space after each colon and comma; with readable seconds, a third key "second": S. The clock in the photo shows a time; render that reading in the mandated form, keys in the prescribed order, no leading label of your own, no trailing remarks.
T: {"hour": 8, "minute": 30}
